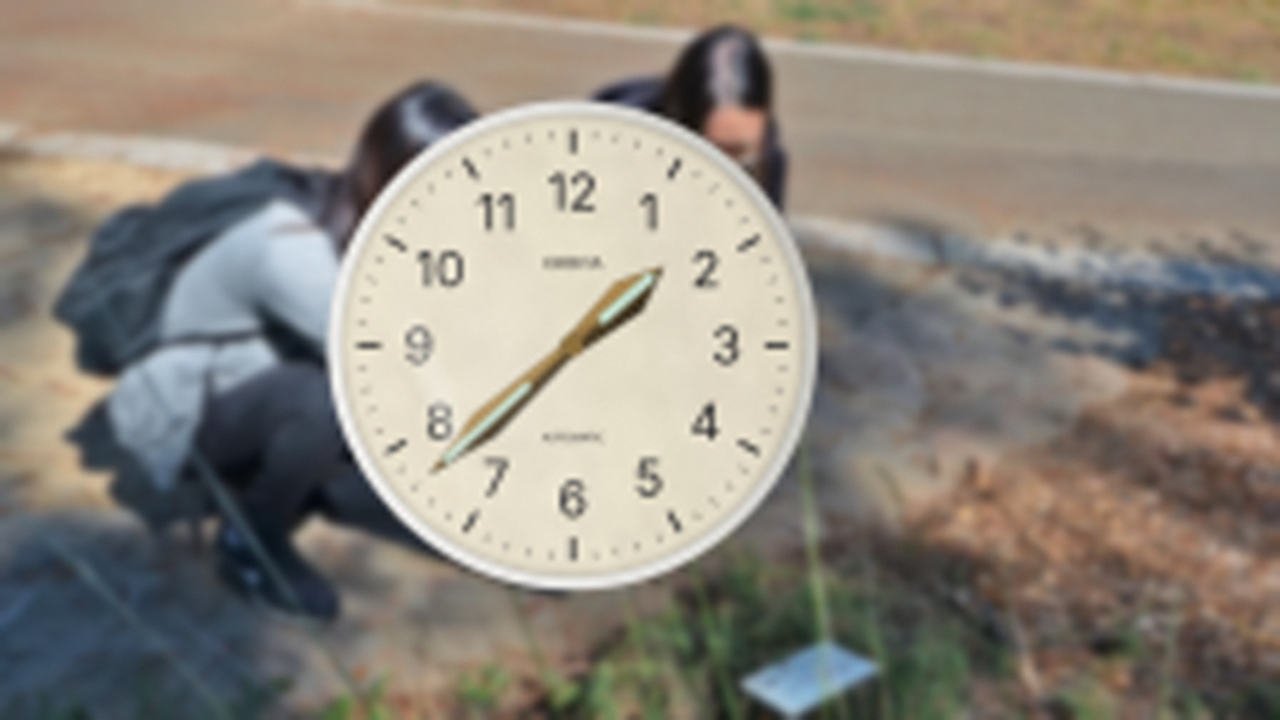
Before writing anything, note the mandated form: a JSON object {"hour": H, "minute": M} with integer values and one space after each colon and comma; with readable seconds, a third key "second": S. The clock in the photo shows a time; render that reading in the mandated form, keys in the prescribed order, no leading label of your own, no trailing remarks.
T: {"hour": 1, "minute": 38}
